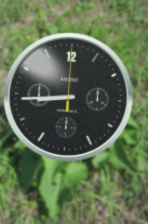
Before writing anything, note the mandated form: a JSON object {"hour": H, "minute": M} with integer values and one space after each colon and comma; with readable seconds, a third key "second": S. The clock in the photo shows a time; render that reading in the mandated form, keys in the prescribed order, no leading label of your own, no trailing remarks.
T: {"hour": 8, "minute": 44}
